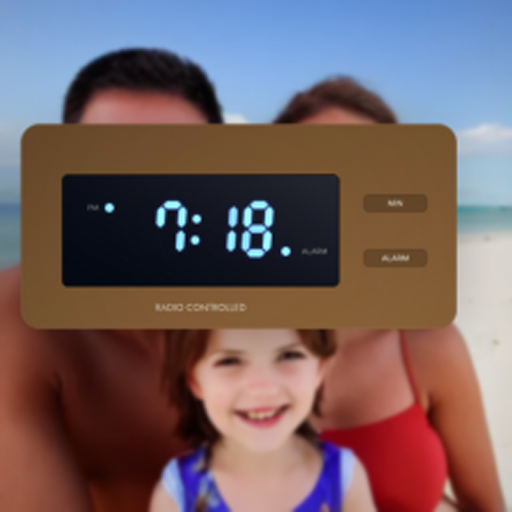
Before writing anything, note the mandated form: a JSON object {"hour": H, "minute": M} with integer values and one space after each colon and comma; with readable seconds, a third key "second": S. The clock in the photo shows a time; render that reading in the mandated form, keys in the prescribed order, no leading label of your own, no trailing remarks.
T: {"hour": 7, "minute": 18}
